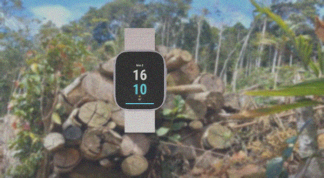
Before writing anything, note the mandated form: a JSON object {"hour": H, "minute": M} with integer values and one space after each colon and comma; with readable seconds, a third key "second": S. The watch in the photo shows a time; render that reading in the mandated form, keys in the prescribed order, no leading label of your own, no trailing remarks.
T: {"hour": 16, "minute": 10}
